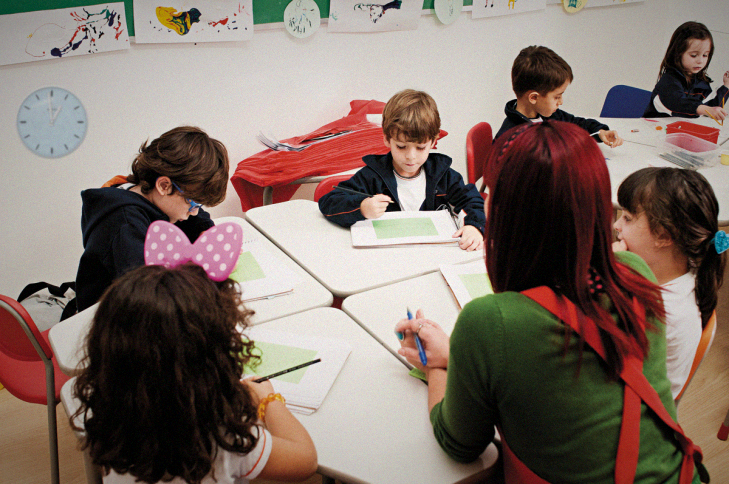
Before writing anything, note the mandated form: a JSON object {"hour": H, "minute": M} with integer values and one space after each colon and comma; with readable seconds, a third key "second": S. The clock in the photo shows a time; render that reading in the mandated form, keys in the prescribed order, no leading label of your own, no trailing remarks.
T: {"hour": 12, "minute": 59}
